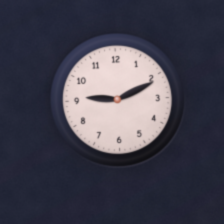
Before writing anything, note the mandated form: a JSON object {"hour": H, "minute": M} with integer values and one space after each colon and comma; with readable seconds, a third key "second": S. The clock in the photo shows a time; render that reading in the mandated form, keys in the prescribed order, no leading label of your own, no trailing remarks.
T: {"hour": 9, "minute": 11}
